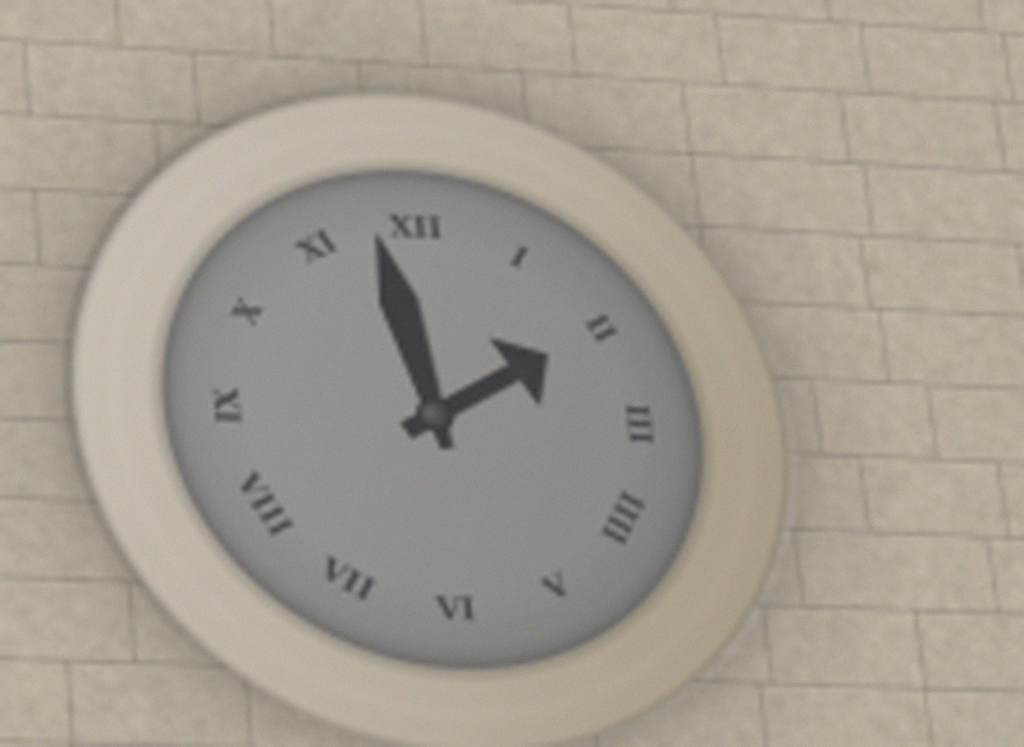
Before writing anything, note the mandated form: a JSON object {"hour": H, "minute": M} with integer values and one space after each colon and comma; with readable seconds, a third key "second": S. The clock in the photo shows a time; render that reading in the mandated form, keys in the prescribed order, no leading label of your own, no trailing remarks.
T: {"hour": 1, "minute": 58}
